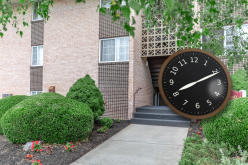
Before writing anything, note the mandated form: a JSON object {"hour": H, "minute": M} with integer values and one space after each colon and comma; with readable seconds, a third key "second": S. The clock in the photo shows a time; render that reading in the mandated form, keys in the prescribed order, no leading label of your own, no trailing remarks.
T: {"hour": 8, "minute": 11}
